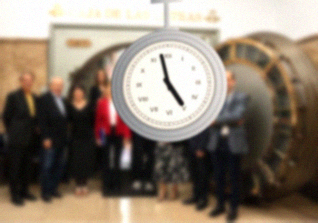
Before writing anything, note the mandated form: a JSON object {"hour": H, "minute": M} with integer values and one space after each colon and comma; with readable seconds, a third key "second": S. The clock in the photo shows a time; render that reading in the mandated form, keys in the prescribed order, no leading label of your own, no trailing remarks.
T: {"hour": 4, "minute": 58}
